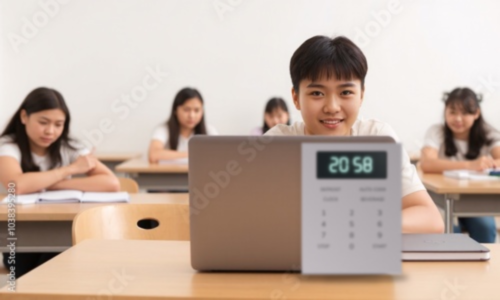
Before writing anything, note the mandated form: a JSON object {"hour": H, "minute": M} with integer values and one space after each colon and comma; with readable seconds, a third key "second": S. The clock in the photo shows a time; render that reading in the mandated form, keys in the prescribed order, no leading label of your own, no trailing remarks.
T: {"hour": 20, "minute": 58}
